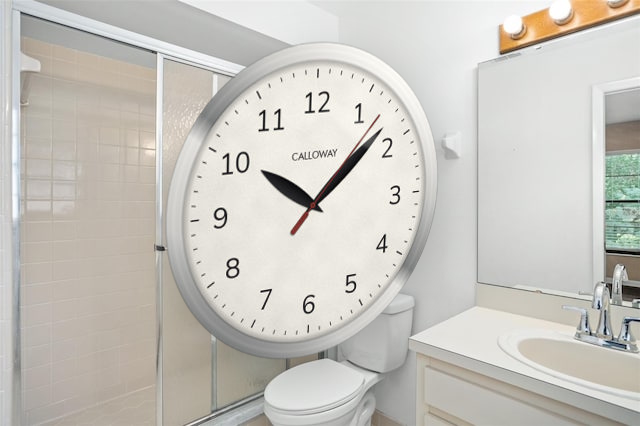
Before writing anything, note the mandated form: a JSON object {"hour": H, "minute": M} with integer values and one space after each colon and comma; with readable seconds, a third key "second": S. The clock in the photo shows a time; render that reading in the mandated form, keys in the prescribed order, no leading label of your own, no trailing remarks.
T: {"hour": 10, "minute": 8, "second": 7}
